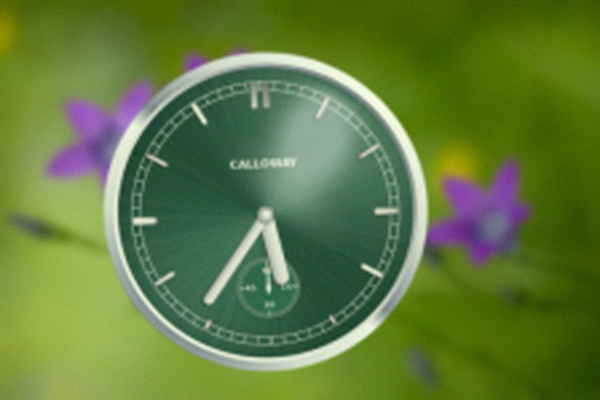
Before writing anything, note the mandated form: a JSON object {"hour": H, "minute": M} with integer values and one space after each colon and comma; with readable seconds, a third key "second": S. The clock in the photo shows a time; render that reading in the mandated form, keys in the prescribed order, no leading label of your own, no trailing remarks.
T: {"hour": 5, "minute": 36}
